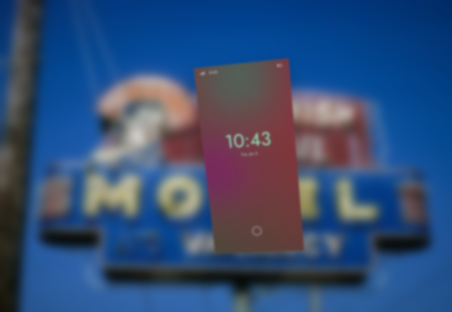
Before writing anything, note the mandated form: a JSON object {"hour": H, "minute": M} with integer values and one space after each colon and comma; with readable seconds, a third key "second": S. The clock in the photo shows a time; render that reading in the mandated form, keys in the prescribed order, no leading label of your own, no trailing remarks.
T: {"hour": 10, "minute": 43}
